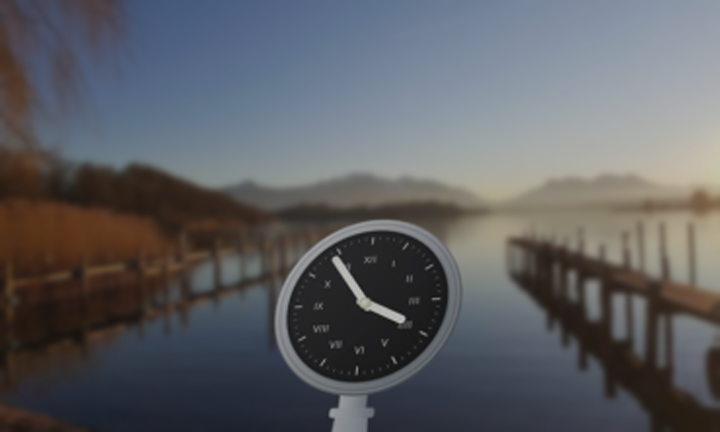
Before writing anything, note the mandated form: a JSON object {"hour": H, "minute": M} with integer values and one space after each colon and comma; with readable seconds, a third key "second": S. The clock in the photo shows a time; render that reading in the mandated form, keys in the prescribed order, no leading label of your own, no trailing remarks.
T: {"hour": 3, "minute": 54}
